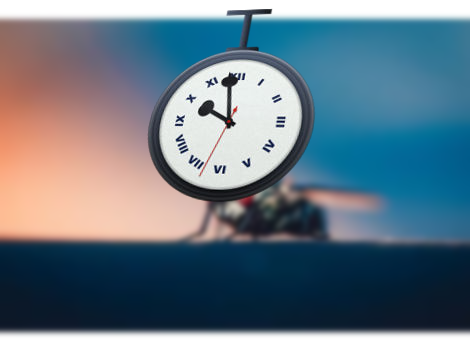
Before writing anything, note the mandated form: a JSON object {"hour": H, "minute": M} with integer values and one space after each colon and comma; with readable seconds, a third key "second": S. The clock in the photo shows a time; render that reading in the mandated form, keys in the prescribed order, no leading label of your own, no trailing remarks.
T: {"hour": 9, "minute": 58, "second": 33}
